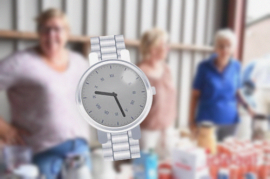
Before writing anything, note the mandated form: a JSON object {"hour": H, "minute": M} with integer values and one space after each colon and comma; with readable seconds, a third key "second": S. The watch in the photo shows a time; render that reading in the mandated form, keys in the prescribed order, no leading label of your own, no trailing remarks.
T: {"hour": 9, "minute": 27}
